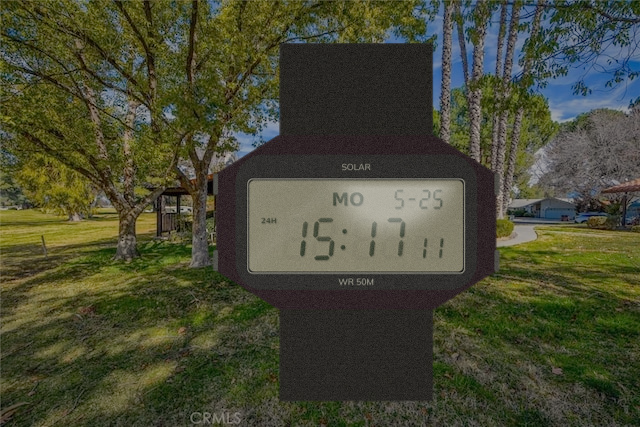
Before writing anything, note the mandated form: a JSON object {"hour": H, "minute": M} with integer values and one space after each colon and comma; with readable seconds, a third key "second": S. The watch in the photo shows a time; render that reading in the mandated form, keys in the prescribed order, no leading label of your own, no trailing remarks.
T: {"hour": 15, "minute": 17, "second": 11}
